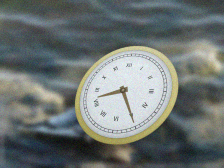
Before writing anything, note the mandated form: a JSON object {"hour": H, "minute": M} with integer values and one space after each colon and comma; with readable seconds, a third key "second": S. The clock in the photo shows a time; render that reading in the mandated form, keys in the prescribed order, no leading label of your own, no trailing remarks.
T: {"hour": 8, "minute": 25}
